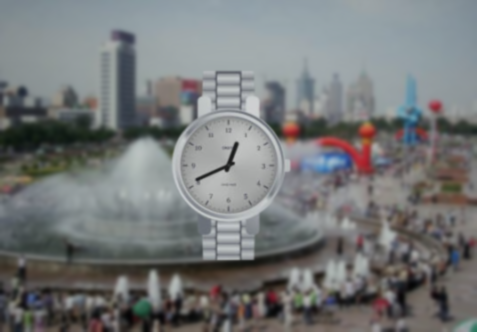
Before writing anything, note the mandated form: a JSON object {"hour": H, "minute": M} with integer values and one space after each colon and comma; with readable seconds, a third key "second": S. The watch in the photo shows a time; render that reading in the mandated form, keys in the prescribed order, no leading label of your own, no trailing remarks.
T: {"hour": 12, "minute": 41}
